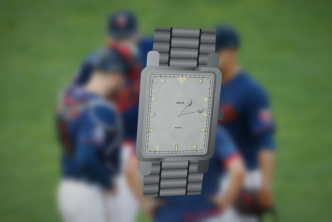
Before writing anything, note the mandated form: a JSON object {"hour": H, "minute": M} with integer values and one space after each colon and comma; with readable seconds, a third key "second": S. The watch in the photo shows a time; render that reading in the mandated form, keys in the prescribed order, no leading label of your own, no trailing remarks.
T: {"hour": 1, "minute": 13}
